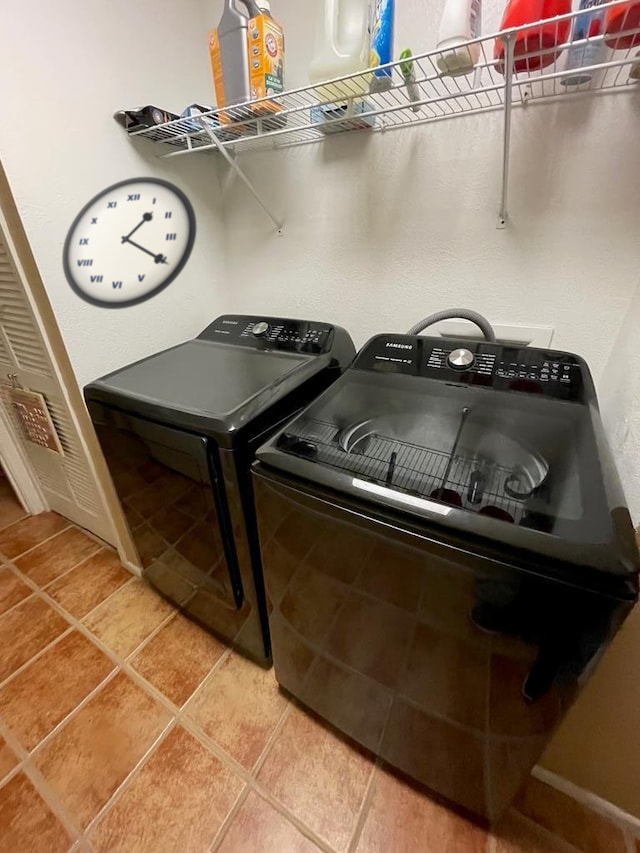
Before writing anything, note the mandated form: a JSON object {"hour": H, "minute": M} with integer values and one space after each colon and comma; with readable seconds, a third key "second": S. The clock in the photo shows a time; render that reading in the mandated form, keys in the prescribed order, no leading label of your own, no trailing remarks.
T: {"hour": 1, "minute": 20}
